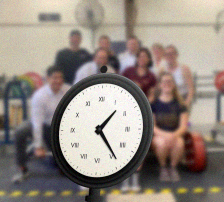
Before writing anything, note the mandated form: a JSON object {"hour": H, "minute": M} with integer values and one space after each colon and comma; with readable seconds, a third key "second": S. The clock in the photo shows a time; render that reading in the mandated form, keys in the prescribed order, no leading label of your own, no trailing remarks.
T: {"hour": 1, "minute": 24}
